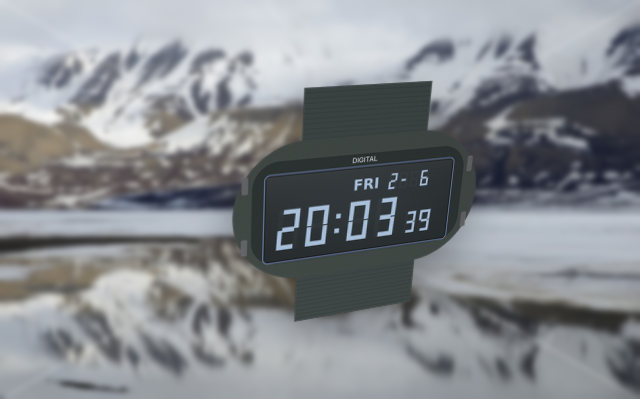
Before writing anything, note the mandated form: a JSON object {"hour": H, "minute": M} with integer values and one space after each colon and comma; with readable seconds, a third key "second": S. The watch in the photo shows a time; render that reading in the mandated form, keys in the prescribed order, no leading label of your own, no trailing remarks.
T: {"hour": 20, "minute": 3, "second": 39}
